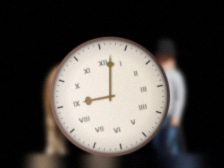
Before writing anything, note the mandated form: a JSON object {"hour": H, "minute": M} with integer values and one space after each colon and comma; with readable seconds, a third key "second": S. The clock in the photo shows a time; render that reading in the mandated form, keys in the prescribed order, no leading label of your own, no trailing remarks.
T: {"hour": 9, "minute": 2}
